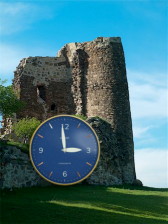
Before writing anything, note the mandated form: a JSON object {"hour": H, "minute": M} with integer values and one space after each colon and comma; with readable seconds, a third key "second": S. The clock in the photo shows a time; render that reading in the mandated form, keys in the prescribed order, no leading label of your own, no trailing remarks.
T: {"hour": 2, "minute": 59}
